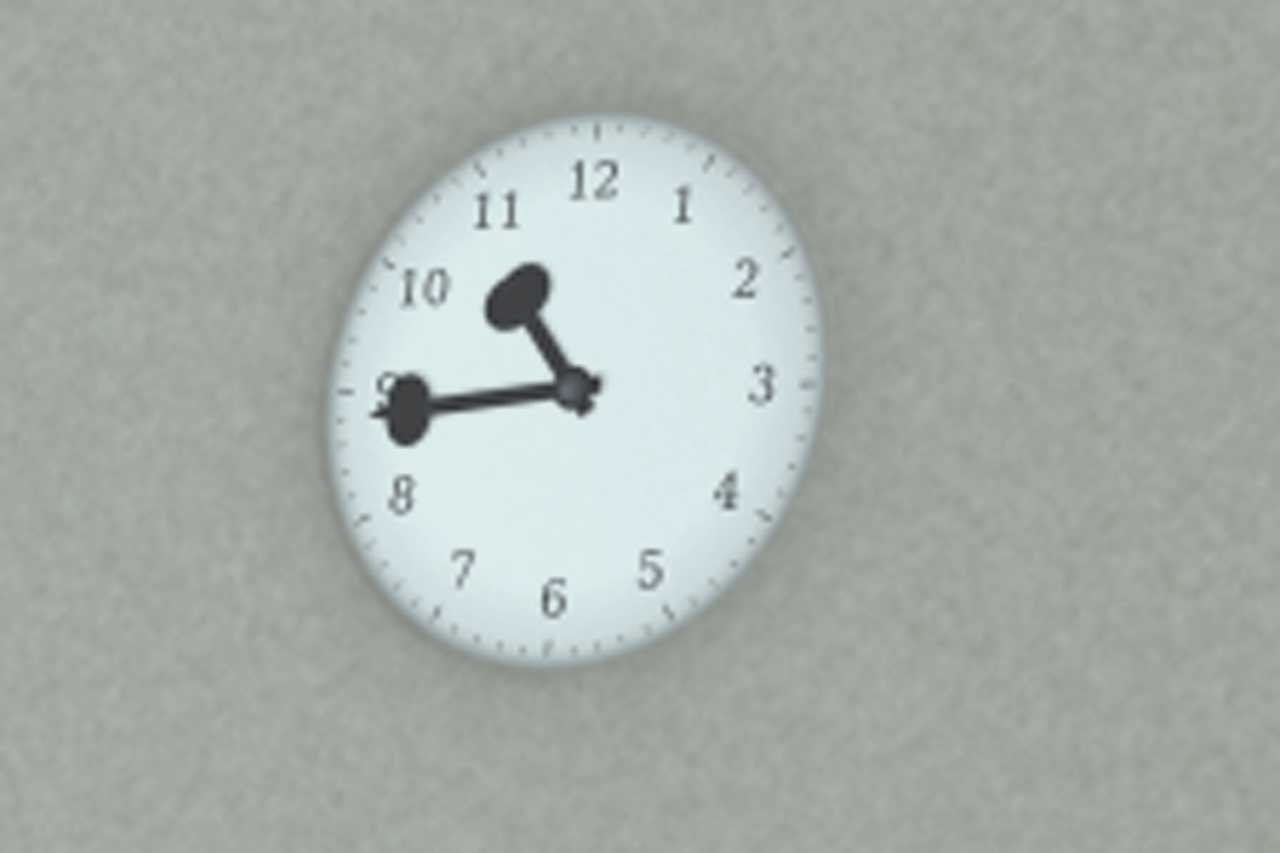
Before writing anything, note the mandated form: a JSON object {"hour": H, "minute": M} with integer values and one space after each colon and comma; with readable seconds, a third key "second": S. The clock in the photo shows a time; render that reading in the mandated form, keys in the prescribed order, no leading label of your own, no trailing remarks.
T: {"hour": 10, "minute": 44}
